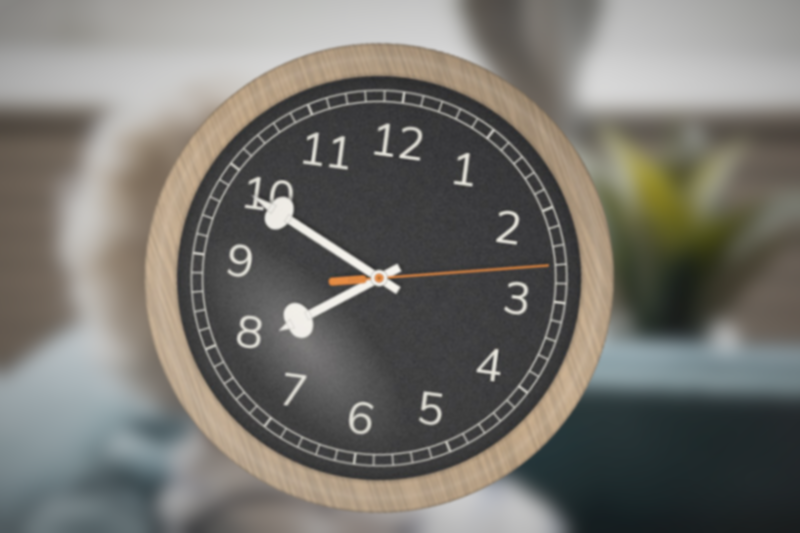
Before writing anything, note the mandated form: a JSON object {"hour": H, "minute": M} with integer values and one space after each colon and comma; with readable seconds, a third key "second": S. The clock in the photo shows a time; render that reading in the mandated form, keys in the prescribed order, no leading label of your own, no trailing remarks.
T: {"hour": 7, "minute": 49, "second": 13}
